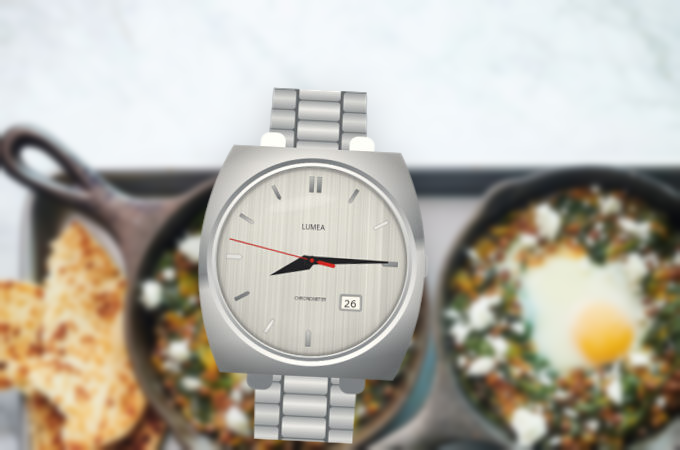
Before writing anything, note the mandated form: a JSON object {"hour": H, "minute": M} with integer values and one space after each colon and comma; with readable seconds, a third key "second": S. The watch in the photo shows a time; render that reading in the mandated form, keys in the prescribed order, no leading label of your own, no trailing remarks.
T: {"hour": 8, "minute": 14, "second": 47}
